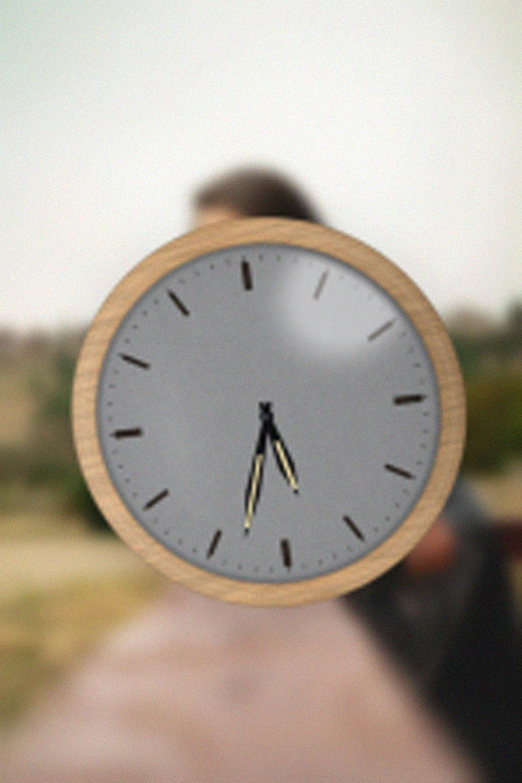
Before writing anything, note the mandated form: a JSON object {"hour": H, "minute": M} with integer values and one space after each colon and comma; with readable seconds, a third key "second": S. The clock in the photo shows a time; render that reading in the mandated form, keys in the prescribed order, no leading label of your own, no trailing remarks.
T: {"hour": 5, "minute": 33}
